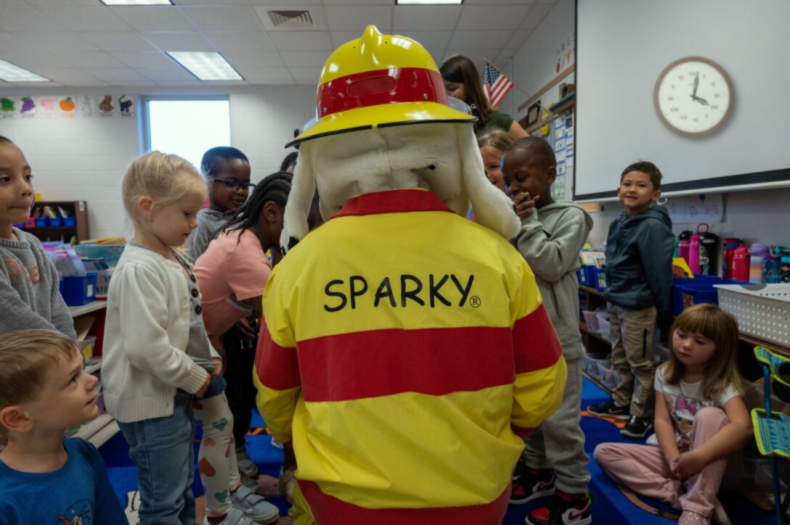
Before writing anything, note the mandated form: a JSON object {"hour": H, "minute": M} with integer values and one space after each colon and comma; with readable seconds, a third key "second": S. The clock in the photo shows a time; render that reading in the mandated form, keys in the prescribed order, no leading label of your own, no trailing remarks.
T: {"hour": 4, "minute": 2}
